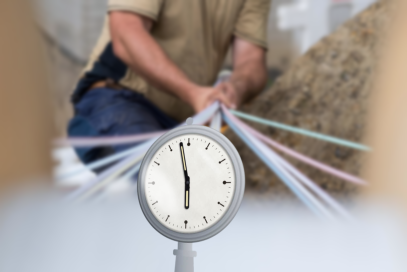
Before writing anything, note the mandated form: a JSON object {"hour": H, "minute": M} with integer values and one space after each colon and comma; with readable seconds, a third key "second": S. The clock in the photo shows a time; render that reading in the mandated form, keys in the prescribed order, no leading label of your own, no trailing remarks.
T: {"hour": 5, "minute": 58}
